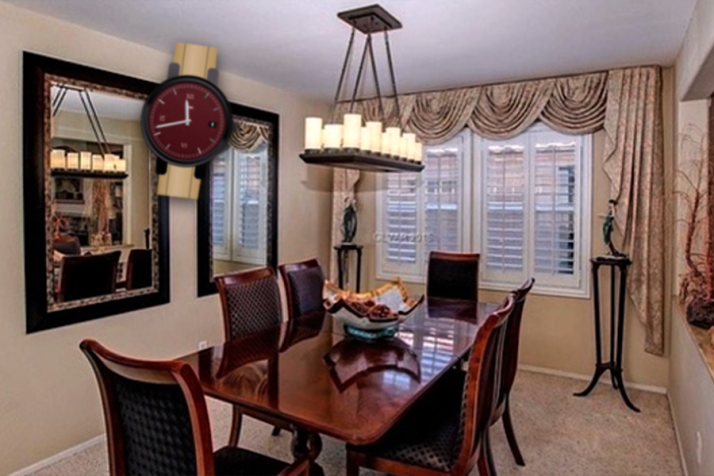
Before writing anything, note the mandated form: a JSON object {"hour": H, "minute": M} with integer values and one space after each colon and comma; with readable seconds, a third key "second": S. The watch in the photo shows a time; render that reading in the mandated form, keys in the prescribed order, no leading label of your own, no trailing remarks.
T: {"hour": 11, "minute": 42}
